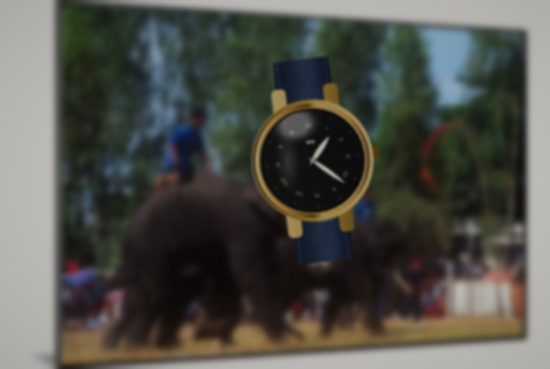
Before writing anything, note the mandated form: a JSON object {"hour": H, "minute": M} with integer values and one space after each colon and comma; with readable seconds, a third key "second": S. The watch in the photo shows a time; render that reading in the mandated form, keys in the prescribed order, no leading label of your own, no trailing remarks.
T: {"hour": 1, "minute": 22}
